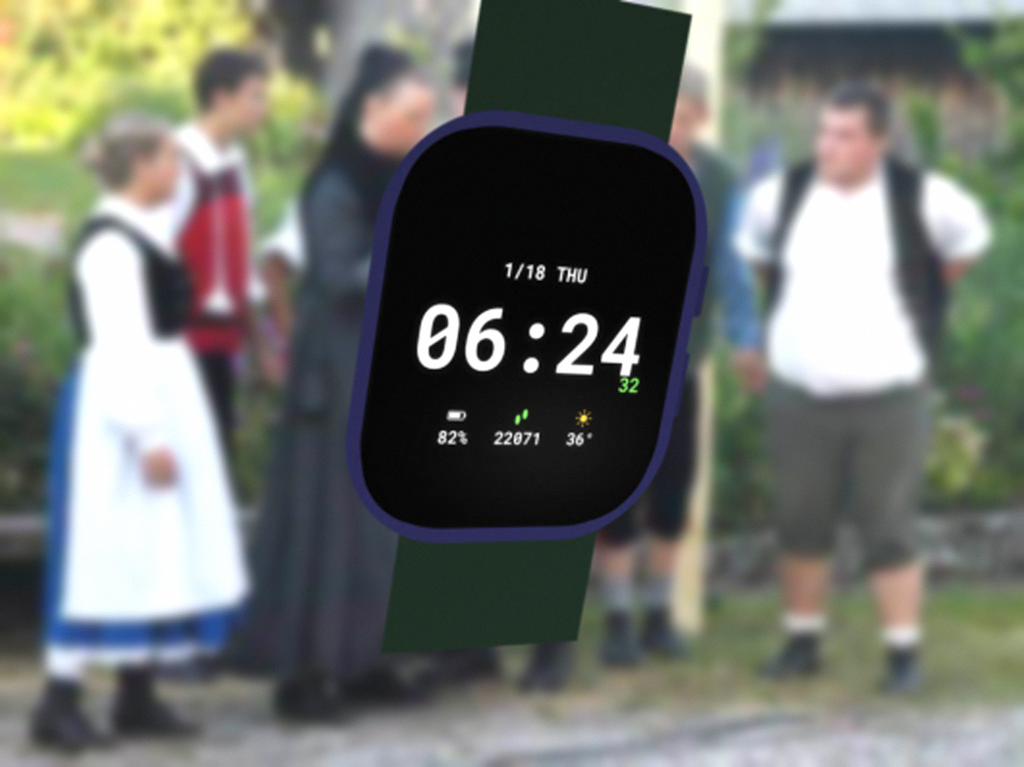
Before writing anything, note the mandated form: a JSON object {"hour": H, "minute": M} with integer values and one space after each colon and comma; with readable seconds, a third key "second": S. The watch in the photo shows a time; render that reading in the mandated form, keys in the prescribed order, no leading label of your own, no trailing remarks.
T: {"hour": 6, "minute": 24, "second": 32}
